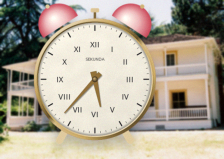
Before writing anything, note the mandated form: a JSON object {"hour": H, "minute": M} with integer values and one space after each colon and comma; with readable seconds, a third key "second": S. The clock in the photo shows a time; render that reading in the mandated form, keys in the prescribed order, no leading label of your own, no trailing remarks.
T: {"hour": 5, "minute": 37}
